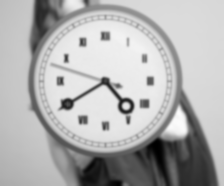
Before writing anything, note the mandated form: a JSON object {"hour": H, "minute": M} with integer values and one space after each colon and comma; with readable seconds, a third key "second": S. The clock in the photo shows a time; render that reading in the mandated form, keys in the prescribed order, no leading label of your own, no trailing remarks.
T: {"hour": 4, "minute": 39, "second": 48}
